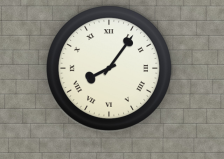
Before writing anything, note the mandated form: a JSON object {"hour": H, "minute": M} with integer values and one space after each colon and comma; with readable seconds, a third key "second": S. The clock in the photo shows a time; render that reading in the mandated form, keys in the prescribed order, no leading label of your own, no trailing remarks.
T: {"hour": 8, "minute": 6}
